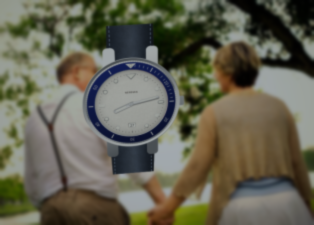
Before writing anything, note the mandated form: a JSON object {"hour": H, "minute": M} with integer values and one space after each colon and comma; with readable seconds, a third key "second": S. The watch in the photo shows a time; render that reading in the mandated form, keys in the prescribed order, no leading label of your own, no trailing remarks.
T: {"hour": 8, "minute": 13}
